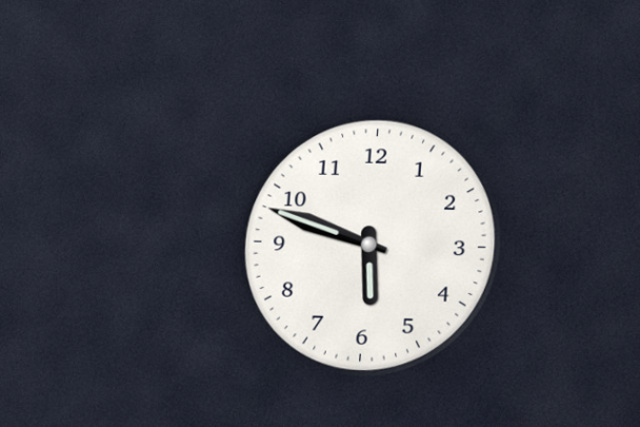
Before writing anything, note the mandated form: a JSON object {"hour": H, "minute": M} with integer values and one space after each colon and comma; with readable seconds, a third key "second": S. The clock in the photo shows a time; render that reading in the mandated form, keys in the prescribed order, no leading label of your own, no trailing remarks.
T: {"hour": 5, "minute": 48}
